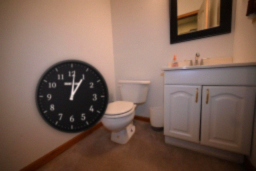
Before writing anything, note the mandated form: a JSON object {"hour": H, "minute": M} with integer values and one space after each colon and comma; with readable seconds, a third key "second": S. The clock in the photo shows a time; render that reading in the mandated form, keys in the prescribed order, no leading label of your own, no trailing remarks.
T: {"hour": 1, "minute": 1}
